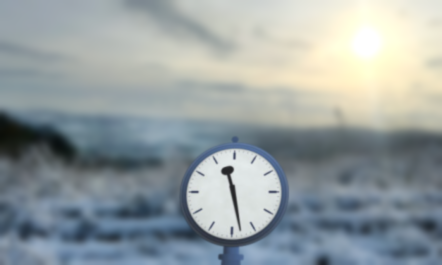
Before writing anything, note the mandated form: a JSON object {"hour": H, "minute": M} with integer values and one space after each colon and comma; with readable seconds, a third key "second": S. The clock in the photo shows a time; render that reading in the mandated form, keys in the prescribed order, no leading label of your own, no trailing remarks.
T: {"hour": 11, "minute": 28}
